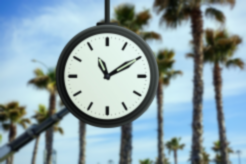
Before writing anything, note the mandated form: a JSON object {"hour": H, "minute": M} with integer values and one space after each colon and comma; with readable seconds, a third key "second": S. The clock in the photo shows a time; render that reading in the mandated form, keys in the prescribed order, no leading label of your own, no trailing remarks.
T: {"hour": 11, "minute": 10}
